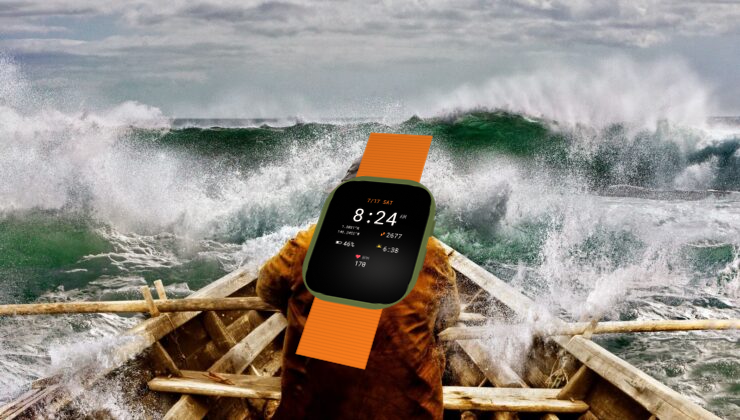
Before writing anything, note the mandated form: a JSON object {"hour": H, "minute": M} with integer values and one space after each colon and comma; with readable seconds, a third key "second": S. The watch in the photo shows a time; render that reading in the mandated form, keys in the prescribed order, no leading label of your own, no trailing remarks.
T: {"hour": 8, "minute": 24}
